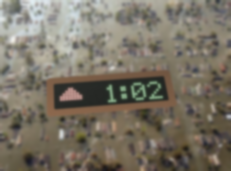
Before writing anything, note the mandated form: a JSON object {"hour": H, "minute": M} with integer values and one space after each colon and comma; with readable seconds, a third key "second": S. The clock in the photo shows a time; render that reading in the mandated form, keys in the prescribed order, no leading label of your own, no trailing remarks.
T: {"hour": 1, "minute": 2}
